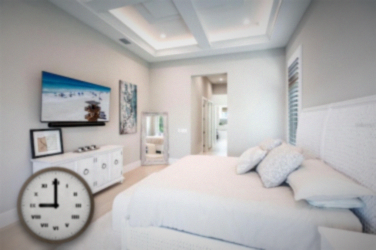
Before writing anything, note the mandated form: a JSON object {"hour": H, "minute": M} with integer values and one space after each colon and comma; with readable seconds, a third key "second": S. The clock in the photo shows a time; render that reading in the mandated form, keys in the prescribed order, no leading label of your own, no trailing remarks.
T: {"hour": 9, "minute": 0}
